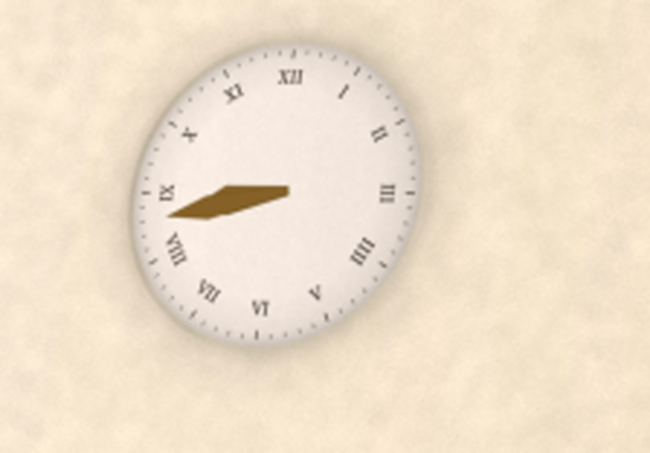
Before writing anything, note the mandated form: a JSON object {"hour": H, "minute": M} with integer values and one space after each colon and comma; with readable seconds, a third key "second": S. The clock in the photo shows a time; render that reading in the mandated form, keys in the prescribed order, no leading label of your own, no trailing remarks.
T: {"hour": 8, "minute": 43}
